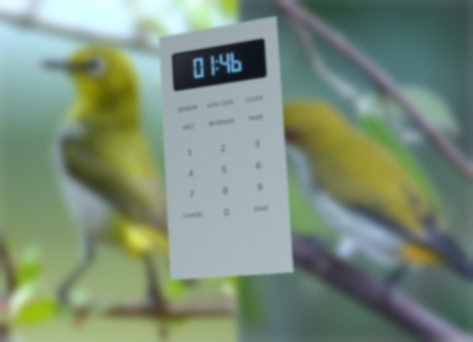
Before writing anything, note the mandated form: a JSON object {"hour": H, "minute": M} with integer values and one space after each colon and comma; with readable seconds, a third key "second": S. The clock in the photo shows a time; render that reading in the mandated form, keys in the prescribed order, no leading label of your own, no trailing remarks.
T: {"hour": 1, "minute": 46}
